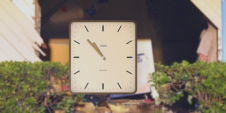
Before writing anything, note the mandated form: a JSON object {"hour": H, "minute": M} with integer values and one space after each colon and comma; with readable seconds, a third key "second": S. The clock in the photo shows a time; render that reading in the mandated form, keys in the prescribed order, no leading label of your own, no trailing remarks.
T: {"hour": 10, "minute": 53}
